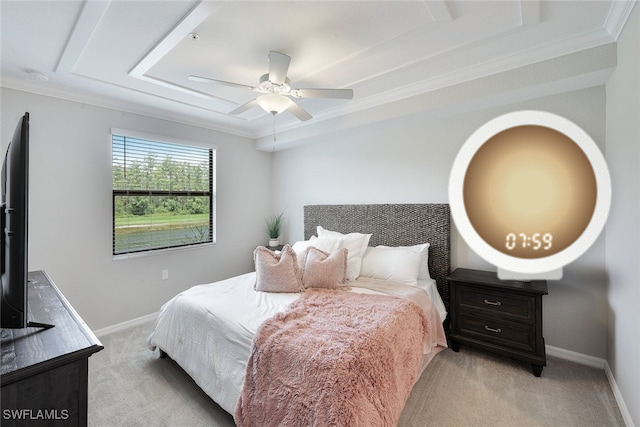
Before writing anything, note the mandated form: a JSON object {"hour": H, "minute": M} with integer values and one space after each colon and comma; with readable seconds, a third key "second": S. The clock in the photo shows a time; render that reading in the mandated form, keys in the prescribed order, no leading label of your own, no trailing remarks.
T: {"hour": 7, "minute": 59}
